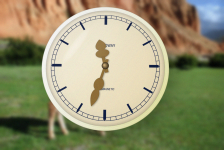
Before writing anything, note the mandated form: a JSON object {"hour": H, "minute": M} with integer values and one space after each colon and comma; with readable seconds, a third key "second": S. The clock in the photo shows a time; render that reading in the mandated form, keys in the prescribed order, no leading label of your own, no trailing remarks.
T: {"hour": 11, "minute": 33}
